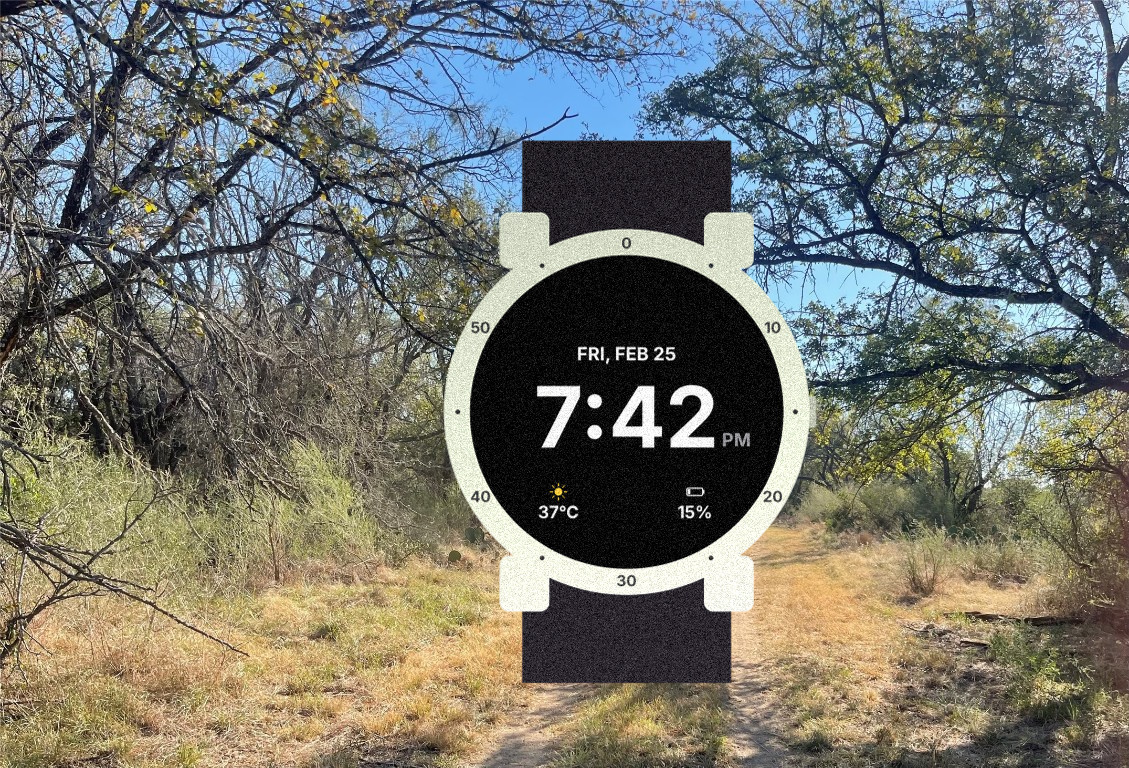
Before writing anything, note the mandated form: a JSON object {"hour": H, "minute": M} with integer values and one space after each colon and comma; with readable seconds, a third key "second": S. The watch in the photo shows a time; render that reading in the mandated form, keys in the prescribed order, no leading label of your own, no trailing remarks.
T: {"hour": 7, "minute": 42}
